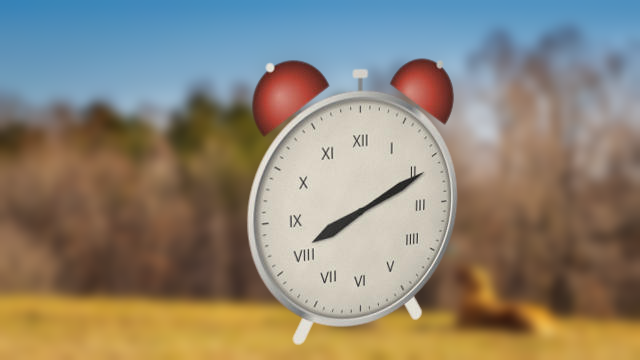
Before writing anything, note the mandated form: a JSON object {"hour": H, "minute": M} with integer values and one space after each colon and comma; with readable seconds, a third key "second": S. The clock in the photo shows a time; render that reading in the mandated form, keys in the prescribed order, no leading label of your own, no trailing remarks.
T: {"hour": 8, "minute": 11}
